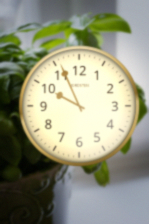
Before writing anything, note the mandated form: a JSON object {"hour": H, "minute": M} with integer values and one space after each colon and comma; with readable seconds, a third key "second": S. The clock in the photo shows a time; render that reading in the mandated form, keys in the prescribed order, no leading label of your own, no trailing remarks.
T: {"hour": 9, "minute": 56}
